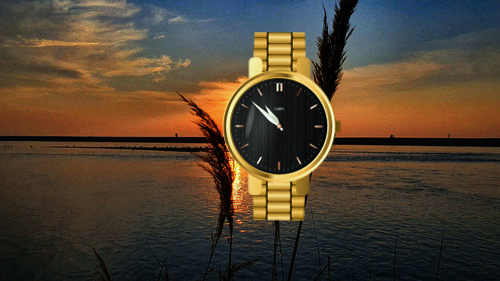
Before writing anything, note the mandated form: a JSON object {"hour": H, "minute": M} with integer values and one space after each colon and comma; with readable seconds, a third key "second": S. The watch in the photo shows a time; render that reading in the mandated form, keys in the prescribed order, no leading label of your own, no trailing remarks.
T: {"hour": 10, "minute": 52}
